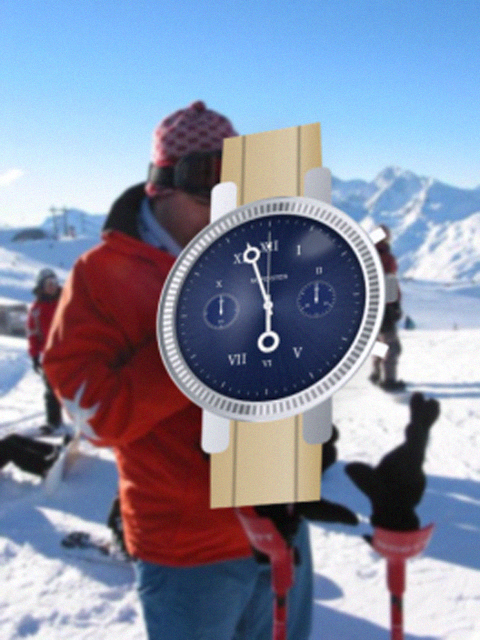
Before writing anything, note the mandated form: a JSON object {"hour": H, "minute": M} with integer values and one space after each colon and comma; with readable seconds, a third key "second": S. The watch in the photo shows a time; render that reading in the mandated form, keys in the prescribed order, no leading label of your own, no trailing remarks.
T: {"hour": 5, "minute": 57}
